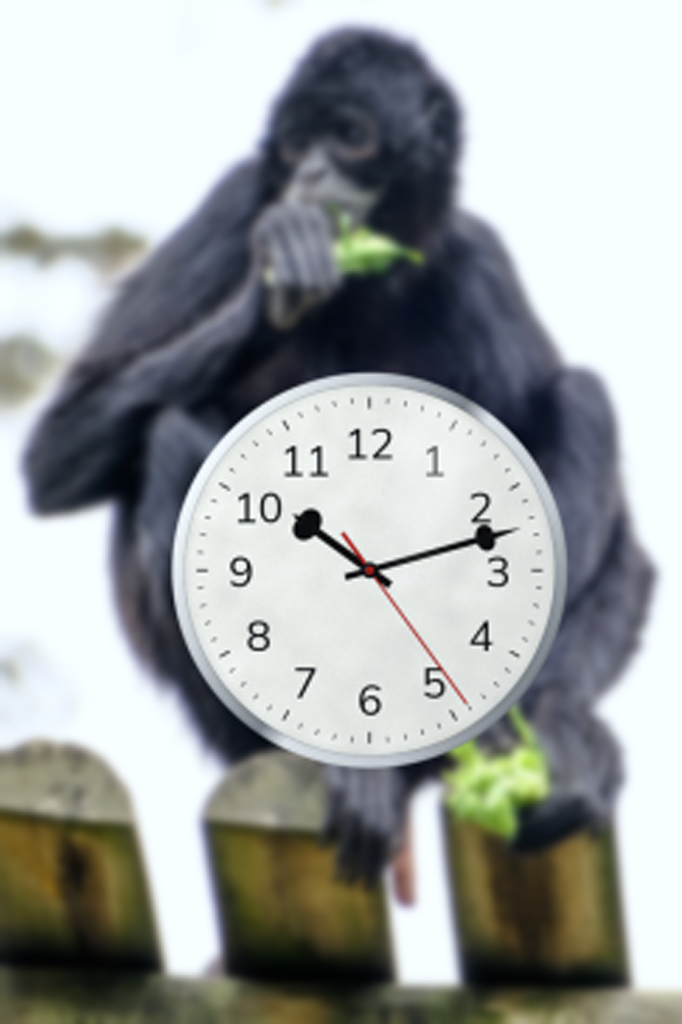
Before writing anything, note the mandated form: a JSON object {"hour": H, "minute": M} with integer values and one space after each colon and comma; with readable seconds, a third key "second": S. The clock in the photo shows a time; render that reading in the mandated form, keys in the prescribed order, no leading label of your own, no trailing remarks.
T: {"hour": 10, "minute": 12, "second": 24}
